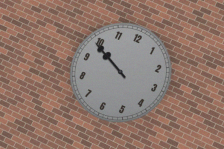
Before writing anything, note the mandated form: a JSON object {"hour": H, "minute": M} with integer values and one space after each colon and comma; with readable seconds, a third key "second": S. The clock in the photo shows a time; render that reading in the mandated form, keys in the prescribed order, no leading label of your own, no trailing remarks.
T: {"hour": 9, "minute": 49}
